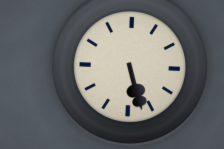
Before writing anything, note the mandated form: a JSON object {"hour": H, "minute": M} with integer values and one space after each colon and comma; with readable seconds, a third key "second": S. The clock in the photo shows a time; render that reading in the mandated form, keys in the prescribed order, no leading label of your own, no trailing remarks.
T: {"hour": 5, "minute": 27}
